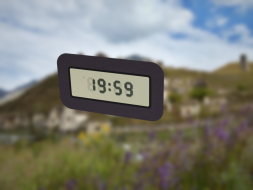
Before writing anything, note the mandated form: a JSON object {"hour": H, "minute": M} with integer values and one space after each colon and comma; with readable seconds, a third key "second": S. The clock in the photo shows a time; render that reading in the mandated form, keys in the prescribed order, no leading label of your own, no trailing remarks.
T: {"hour": 19, "minute": 59}
